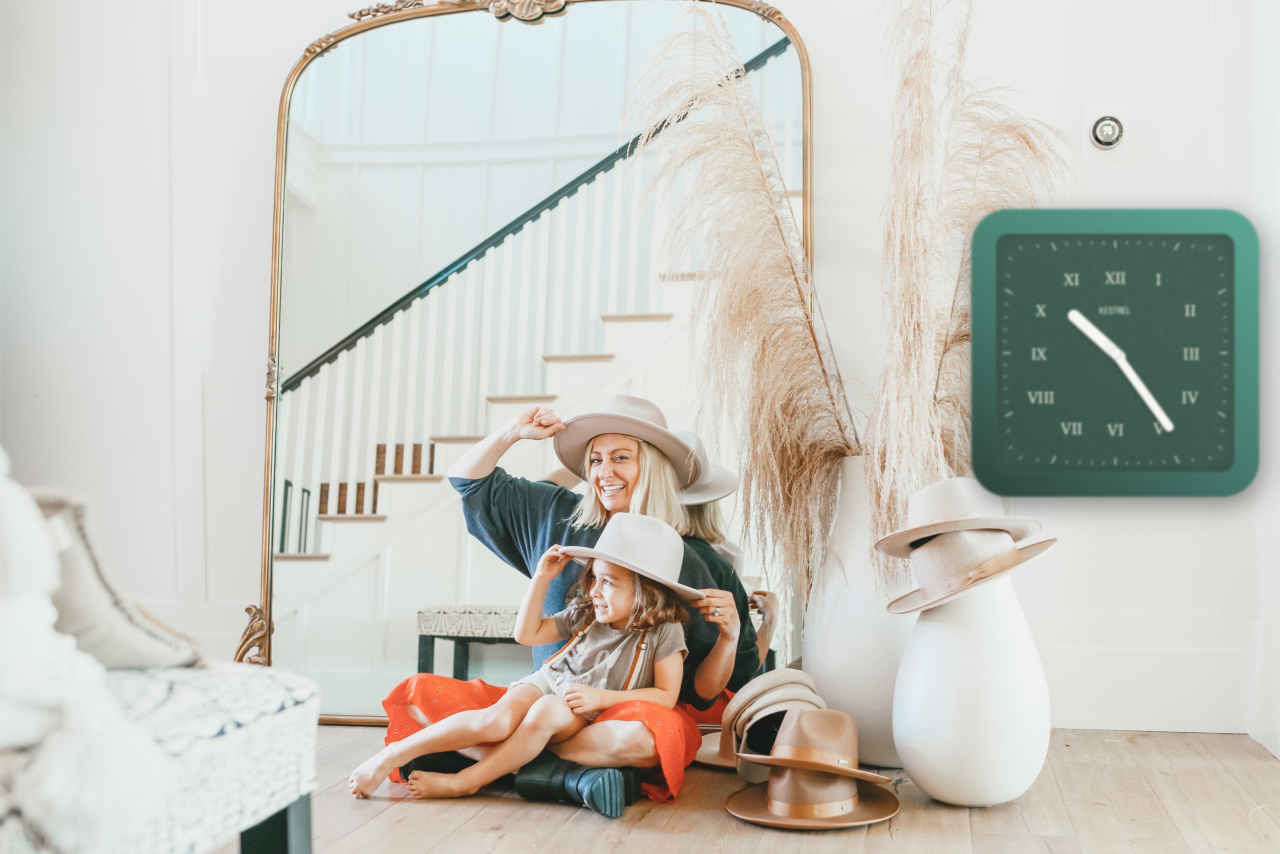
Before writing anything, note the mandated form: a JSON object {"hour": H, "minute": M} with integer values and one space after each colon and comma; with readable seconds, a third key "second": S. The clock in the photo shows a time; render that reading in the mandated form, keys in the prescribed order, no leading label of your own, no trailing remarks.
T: {"hour": 10, "minute": 24}
